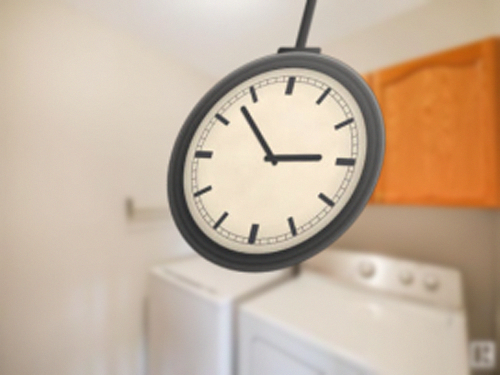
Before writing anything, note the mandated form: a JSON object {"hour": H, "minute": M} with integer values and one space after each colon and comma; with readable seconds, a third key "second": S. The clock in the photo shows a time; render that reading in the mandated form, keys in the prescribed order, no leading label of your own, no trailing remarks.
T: {"hour": 2, "minute": 53}
